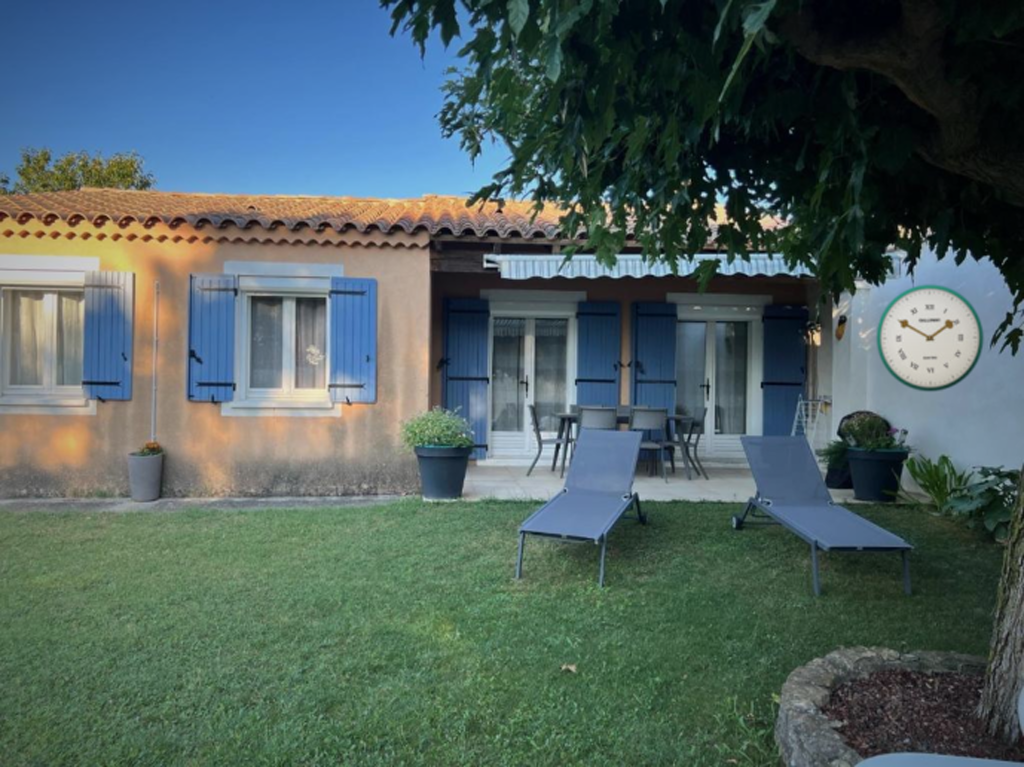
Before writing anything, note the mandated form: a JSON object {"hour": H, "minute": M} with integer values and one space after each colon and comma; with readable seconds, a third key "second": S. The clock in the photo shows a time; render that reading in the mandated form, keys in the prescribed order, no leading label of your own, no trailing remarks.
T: {"hour": 1, "minute": 50}
